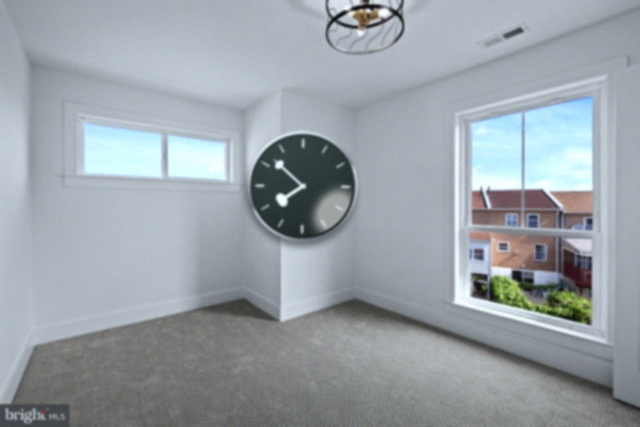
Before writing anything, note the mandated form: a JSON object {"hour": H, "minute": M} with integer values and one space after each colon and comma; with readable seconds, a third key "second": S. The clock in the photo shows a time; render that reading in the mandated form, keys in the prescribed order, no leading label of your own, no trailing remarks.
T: {"hour": 7, "minute": 52}
